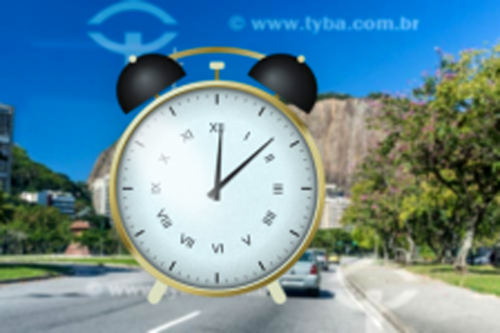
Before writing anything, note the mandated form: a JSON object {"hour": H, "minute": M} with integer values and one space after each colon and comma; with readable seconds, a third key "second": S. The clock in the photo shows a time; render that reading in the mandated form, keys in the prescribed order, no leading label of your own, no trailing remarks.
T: {"hour": 12, "minute": 8}
